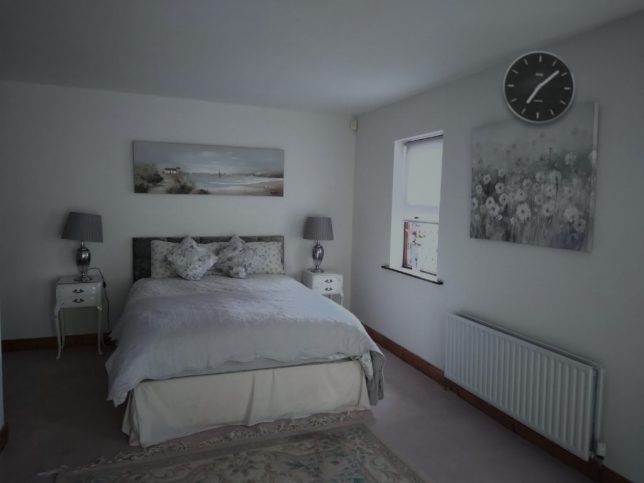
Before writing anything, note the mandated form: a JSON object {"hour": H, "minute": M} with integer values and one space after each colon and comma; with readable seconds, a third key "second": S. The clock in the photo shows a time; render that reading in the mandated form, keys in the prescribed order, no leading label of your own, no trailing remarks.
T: {"hour": 7, "minute": 8}
